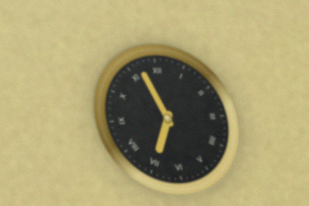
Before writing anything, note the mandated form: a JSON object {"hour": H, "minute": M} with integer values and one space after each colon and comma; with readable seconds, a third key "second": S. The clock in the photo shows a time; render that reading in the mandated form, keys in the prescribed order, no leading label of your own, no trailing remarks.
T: {"hour": 6, "minute": 57}
